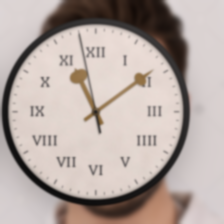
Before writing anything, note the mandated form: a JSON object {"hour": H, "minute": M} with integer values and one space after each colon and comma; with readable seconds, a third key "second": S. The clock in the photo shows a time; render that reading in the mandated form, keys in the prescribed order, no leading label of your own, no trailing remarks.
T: {"hour": 11, "minute": 8, "second": 58}
